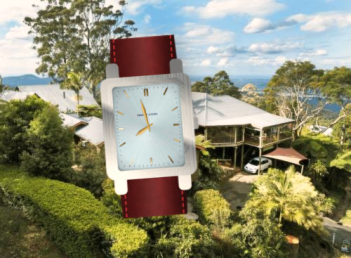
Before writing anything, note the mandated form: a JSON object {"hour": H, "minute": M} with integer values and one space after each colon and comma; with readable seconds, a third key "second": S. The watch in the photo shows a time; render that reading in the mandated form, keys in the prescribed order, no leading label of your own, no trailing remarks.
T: {"hour": 7, "minute": 58}
